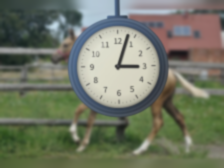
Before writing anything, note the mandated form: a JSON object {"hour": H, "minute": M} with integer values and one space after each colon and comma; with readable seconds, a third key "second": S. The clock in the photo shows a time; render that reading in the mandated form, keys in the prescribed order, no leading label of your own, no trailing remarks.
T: {"hour": 3, "minute": 3}
